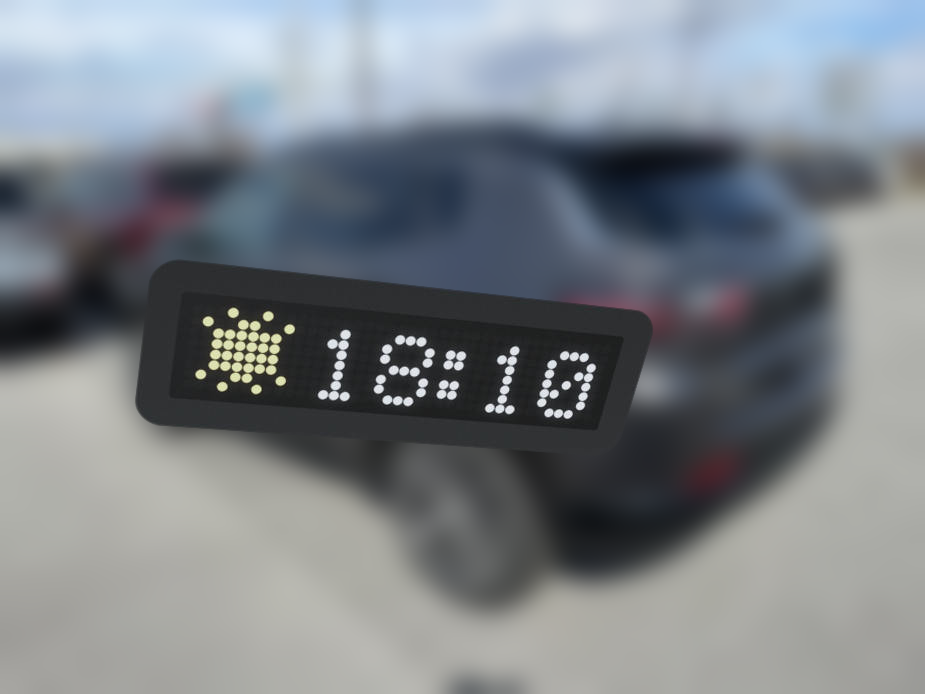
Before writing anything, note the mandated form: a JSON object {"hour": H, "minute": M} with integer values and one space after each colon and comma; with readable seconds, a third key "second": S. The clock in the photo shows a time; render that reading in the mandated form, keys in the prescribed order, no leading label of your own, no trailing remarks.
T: {"hour": 18, "minute": 10}
